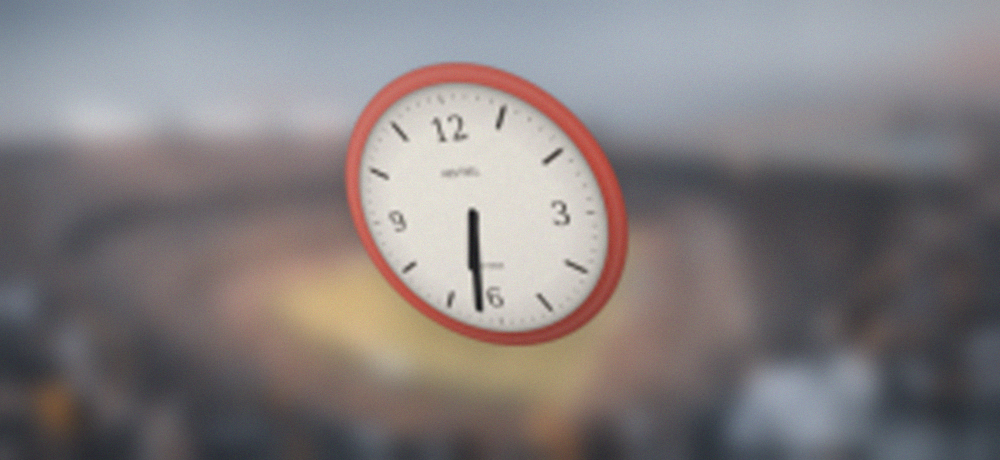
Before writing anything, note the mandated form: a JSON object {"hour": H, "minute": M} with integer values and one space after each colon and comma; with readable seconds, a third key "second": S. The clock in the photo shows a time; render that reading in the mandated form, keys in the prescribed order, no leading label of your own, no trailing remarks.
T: {"hour": 6, "minute": 32}
